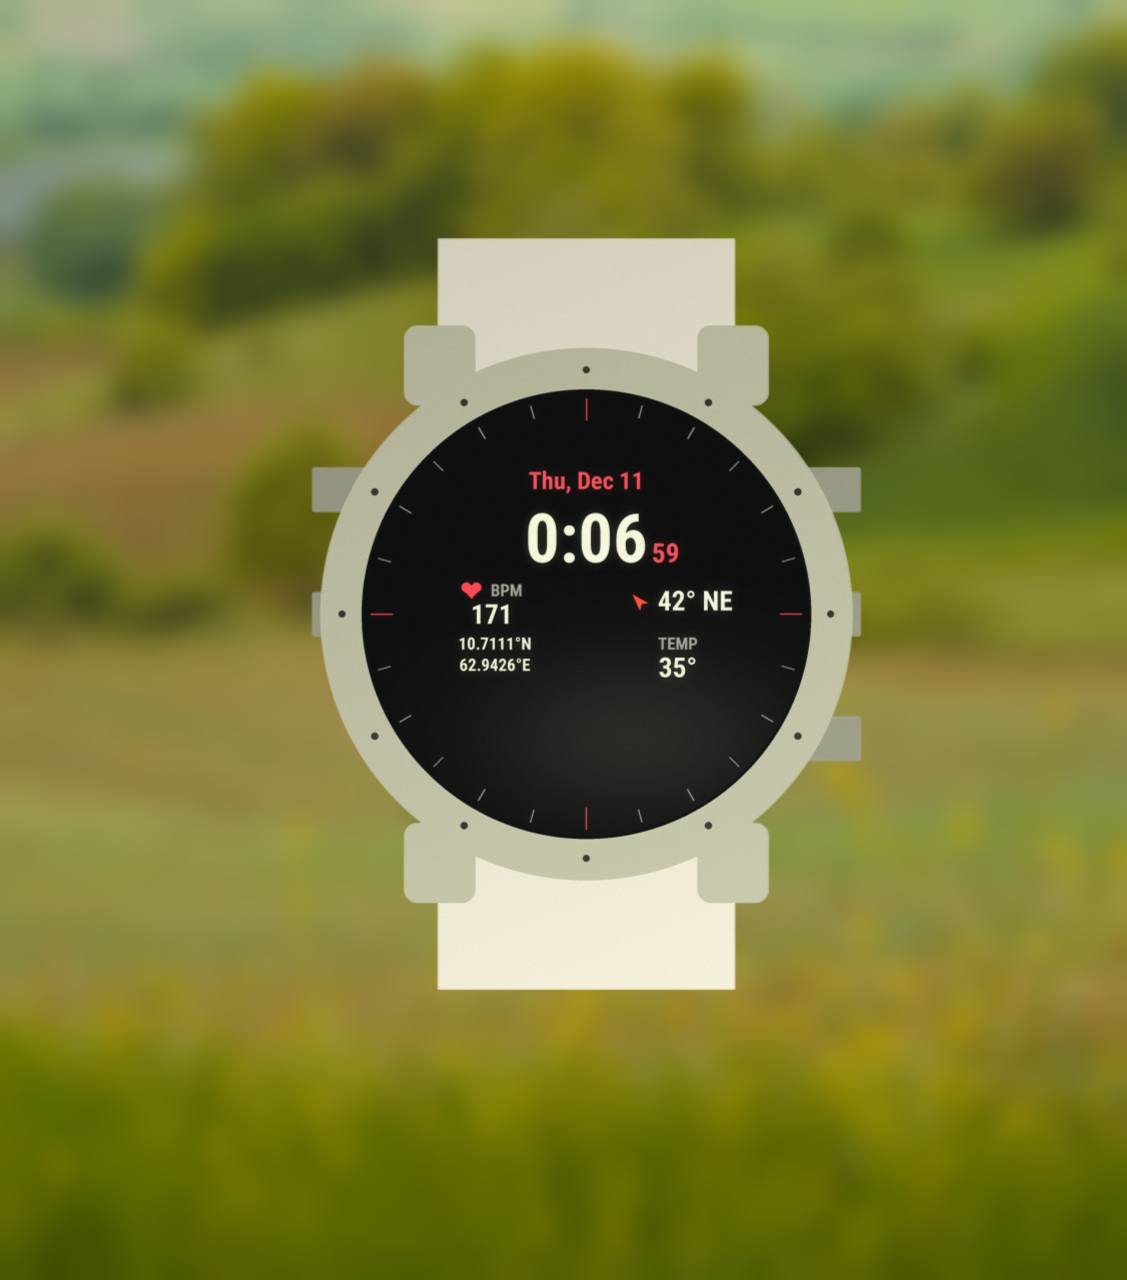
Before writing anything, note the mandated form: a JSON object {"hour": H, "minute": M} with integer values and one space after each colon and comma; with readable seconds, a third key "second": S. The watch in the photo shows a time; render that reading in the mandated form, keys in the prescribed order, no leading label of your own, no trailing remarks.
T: {"hour": 0, "minute": 6, "second": 59}
